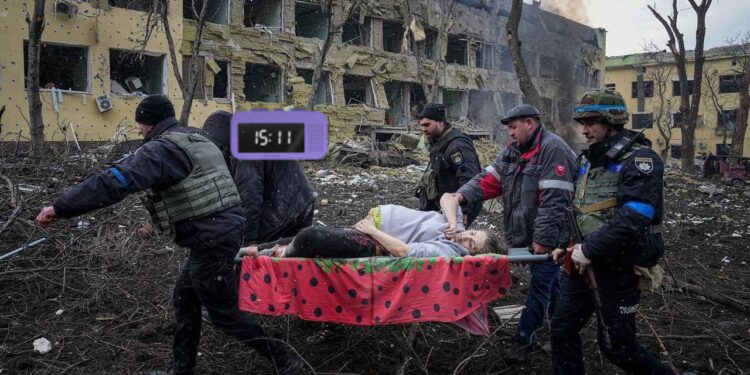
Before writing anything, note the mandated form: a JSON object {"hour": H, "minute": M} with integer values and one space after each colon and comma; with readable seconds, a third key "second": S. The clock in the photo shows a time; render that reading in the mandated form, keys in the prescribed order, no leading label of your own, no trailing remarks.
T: {"hour": 15, "minute": 11}
